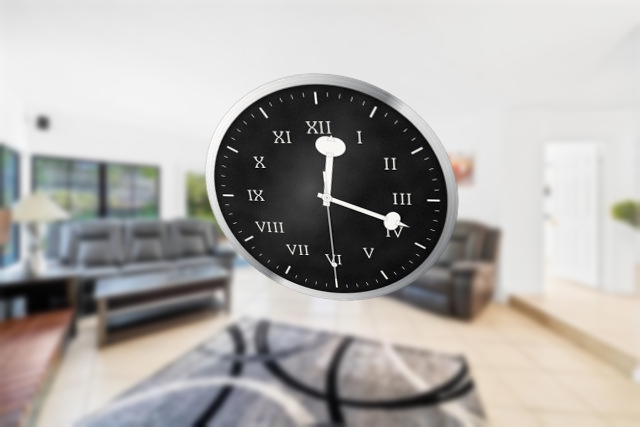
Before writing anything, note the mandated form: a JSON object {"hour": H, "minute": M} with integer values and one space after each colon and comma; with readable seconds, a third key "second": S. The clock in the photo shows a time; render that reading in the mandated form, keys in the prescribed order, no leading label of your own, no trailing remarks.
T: {"hour": 12, "minute": 18, "second": 30}
